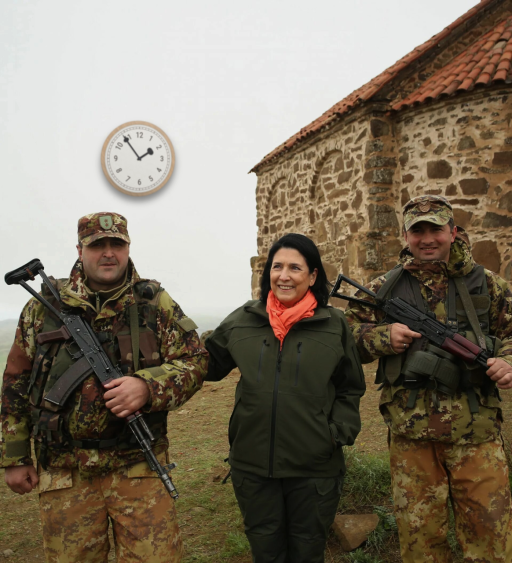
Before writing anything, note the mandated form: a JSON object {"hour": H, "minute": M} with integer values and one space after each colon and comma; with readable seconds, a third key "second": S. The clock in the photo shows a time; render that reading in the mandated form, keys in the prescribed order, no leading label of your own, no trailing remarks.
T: {"hour": 1, "minute": 54}
